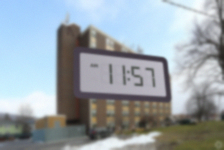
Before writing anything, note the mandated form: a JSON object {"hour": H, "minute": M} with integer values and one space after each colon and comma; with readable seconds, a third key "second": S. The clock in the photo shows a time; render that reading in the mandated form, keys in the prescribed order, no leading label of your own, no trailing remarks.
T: {"hour": 11, "minute": 57}
